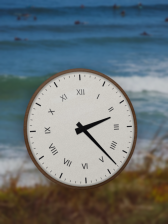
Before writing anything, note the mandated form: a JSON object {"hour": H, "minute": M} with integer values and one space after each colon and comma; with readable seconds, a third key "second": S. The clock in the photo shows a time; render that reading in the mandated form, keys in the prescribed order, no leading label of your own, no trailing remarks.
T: {"hour": 2, "minute": 23}
